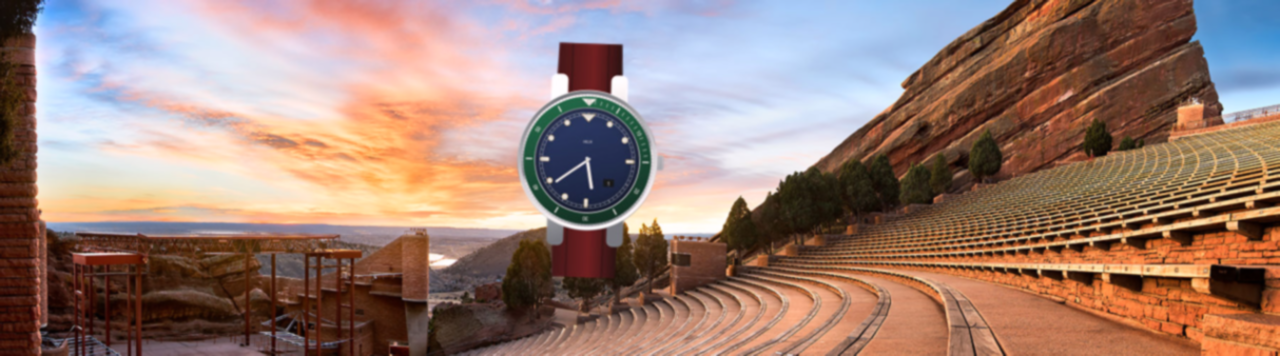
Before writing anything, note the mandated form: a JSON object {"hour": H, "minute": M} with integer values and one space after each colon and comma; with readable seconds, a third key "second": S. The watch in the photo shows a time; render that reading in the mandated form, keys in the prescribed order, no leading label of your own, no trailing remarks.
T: {"hour": 5, "minute": 39}
